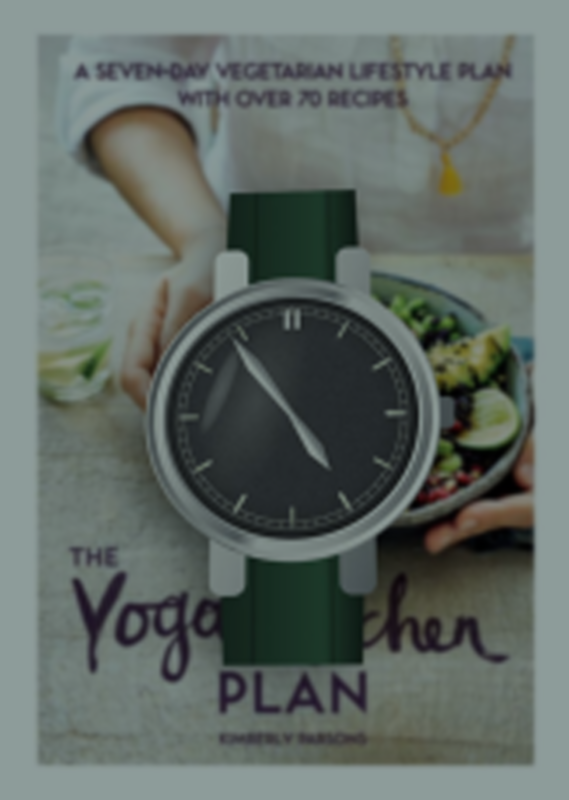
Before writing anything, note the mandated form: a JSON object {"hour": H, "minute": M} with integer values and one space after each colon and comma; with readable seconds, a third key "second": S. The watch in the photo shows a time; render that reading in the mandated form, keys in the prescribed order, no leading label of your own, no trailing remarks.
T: {"hour": 4, "minute": 54}
